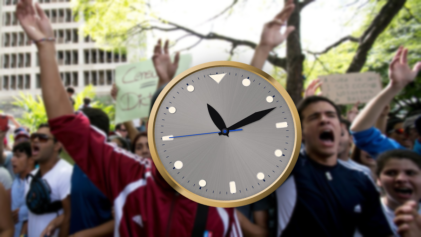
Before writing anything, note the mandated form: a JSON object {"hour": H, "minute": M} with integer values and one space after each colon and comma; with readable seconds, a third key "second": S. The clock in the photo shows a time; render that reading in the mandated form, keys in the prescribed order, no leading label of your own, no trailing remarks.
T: {"hour": 11, "minute": 11, "second": 45}
